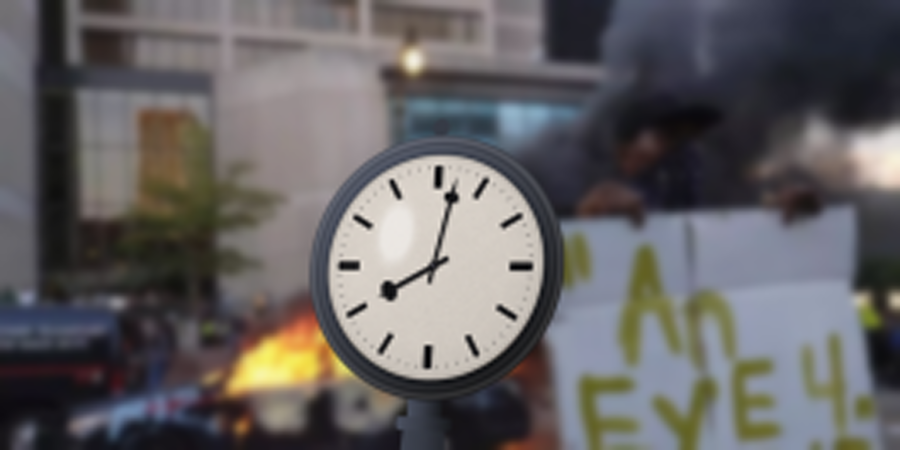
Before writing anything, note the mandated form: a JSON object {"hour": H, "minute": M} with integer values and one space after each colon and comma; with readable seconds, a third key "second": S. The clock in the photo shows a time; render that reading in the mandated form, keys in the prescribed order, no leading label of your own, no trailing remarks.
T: {"hour": 8, "minute": 2}
